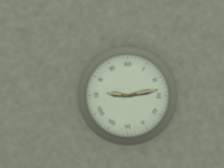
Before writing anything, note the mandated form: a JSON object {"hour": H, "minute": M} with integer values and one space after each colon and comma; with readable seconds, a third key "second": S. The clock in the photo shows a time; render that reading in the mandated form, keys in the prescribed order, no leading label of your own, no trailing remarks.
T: {"hour": 9, "minute": 13}
